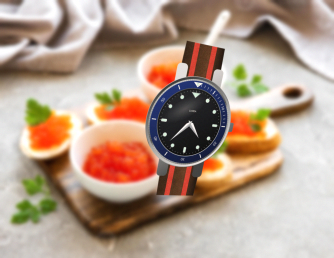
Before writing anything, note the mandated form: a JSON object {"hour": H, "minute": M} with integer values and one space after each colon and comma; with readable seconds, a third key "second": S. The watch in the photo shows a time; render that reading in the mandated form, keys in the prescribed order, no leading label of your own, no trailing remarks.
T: {"hour": 4, "minute": 37}
